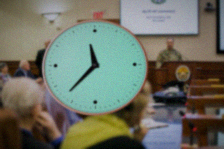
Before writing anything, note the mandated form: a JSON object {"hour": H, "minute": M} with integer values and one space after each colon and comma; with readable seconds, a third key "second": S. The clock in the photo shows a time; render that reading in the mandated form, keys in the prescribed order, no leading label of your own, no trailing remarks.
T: {"hour": 11, "minute": 37}
